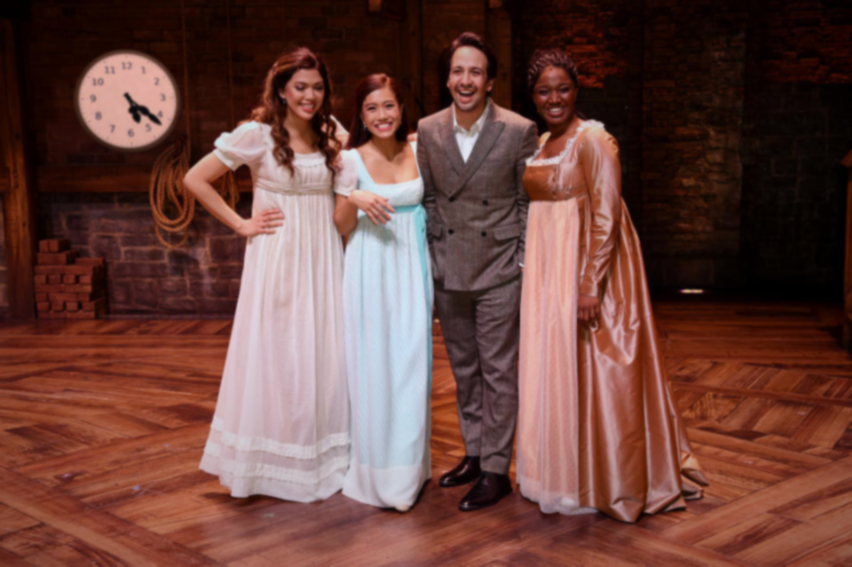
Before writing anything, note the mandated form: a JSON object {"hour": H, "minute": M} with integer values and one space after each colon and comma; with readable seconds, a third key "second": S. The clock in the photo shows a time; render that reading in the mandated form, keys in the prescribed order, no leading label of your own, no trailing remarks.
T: {"hour": 5, "minute": 22}
